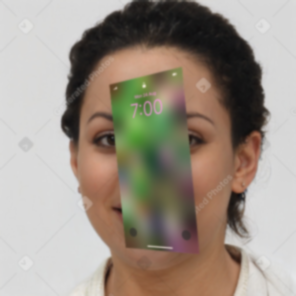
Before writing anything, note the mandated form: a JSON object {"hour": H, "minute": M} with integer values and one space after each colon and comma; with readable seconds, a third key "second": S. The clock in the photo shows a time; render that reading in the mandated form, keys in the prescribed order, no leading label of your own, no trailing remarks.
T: {"hour": 7, "minute": 0}
